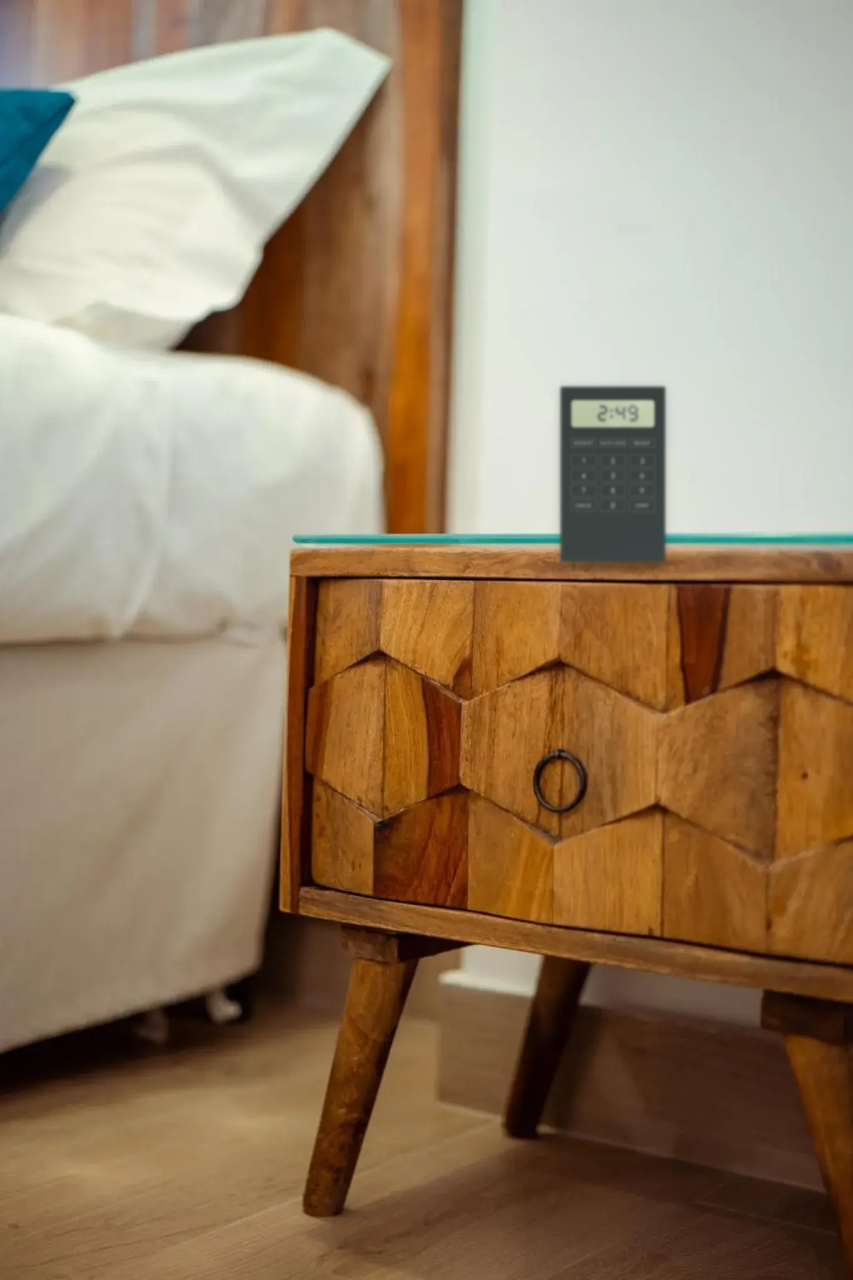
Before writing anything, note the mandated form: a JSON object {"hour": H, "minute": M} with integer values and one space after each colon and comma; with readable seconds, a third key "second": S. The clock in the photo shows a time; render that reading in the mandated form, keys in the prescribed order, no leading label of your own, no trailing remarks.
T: {"hour": 2, "minute": 49}
